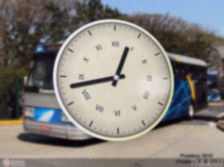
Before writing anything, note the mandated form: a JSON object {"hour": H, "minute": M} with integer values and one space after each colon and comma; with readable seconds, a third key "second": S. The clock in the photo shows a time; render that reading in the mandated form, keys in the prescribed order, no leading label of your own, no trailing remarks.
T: {"hour": 12, "minute": 43}
